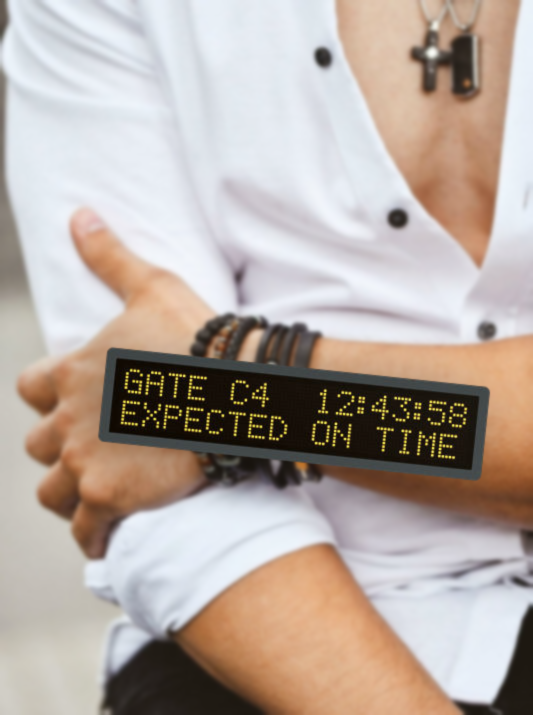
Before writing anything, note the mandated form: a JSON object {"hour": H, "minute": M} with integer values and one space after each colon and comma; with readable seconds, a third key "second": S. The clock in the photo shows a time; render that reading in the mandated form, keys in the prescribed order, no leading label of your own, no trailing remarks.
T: {"hour": 12, "minute": 43, "second": 58}
